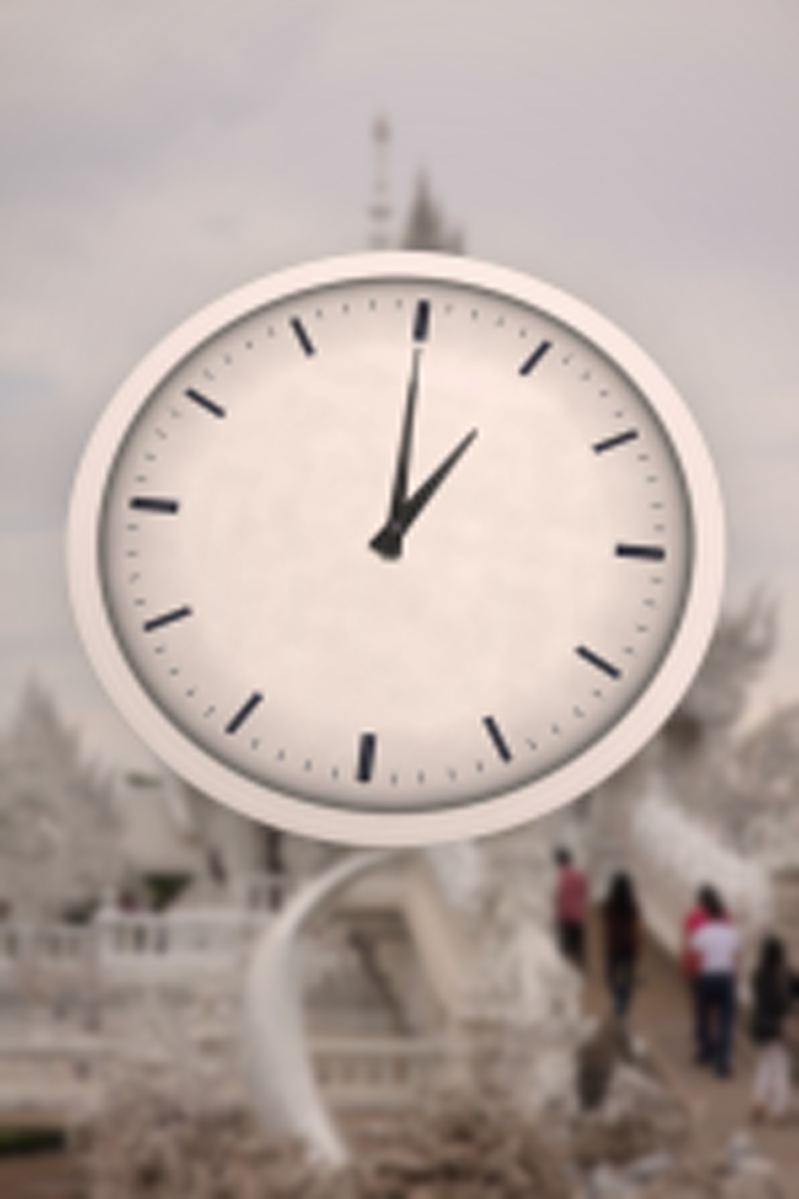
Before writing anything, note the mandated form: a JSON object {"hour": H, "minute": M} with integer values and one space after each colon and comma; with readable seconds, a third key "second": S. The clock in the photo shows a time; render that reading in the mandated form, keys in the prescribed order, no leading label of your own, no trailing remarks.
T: {"hour": 1, "minute": 0}
